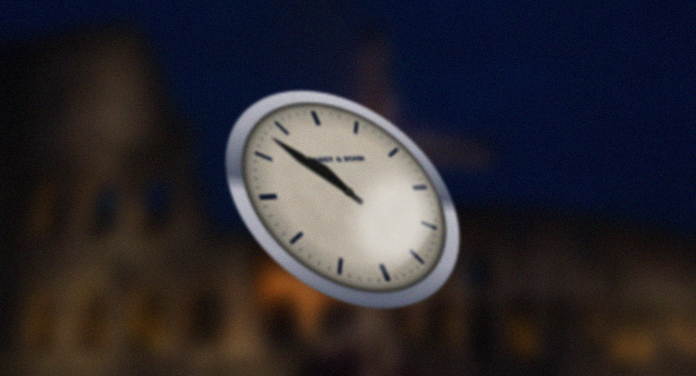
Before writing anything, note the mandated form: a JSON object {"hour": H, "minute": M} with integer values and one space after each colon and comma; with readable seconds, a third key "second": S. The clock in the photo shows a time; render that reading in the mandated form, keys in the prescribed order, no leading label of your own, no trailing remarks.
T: {"hour": 10, "minute": 53}
